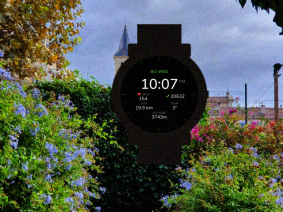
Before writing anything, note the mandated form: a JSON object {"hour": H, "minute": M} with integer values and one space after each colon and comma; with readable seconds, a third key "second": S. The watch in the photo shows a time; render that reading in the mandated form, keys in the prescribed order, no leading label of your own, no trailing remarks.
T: {"hour": 10, "minute": 7}
